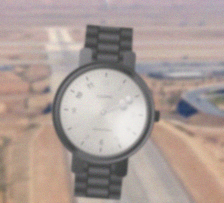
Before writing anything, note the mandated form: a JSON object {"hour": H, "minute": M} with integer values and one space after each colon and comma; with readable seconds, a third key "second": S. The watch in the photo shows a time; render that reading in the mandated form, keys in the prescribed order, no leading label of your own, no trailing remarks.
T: {"hour": 2, "minute": 10}
